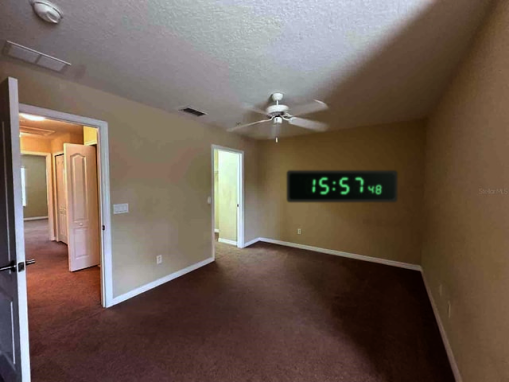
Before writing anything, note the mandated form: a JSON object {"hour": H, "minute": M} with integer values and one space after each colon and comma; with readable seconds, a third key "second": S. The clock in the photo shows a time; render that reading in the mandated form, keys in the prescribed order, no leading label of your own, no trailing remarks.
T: {"hour": 15, "minute": 57, "second": 48}
